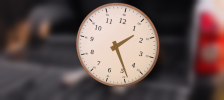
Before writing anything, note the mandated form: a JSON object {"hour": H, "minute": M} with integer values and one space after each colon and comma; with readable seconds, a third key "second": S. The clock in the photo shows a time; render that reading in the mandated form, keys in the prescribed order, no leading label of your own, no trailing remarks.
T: {"hour": 1, "minute": 24}
